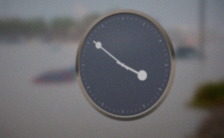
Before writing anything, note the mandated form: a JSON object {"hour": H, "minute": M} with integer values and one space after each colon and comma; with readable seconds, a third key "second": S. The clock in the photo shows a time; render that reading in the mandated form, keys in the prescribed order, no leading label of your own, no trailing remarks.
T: {"hour": 3, "minute": 51}
